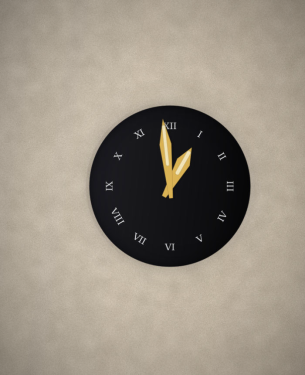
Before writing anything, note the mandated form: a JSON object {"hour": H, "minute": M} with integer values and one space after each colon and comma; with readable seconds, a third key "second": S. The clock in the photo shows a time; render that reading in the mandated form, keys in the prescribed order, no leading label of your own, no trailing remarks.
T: {"hour": 12, "minute": 59}
